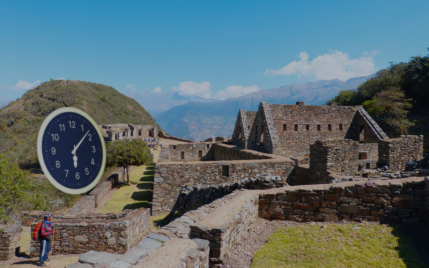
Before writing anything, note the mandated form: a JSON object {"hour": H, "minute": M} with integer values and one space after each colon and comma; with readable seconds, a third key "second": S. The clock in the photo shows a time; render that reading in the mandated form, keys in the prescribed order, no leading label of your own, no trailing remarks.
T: {"hour": 6, "minute": 8}
